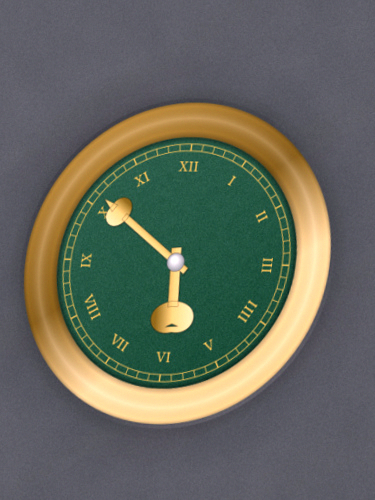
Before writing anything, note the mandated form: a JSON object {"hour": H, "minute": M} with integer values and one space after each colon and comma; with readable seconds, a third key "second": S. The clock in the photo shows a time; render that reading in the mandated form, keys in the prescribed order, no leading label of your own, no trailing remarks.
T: {"hour": 5, "minute": 51}
